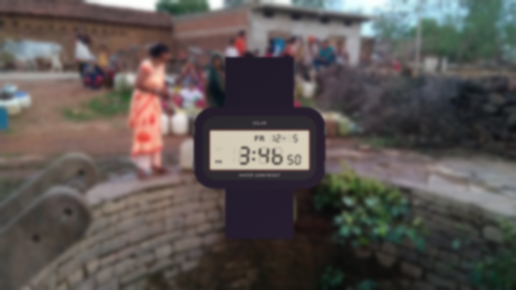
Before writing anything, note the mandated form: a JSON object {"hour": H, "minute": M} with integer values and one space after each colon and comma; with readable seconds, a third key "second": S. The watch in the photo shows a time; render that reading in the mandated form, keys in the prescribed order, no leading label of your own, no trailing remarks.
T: {"hour": 3, "minute": 46}
